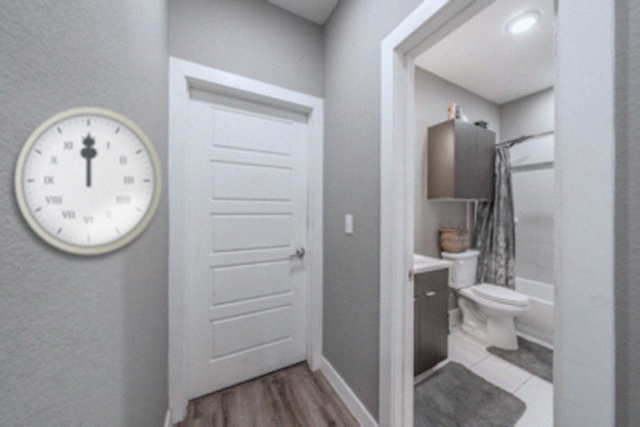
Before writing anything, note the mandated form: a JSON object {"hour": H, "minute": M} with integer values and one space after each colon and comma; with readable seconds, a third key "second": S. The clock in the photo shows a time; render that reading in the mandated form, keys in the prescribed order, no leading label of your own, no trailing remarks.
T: {"hour": 12, "minute": 0}
